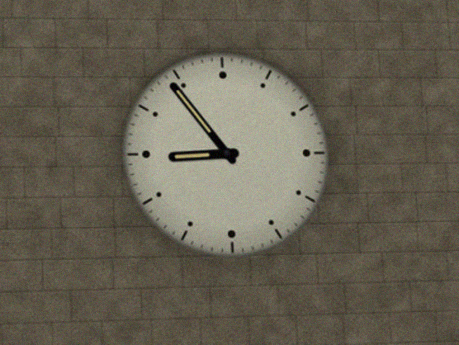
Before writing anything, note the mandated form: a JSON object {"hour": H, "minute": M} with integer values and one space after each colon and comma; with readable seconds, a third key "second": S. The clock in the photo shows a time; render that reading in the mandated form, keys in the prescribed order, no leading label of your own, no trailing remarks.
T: {"hour": 8, "minute": 54}
